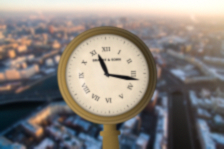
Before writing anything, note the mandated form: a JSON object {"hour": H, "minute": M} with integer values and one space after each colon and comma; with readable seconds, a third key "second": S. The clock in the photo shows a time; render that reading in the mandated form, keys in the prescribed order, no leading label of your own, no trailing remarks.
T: {"hour": 11, "minute": 17}
